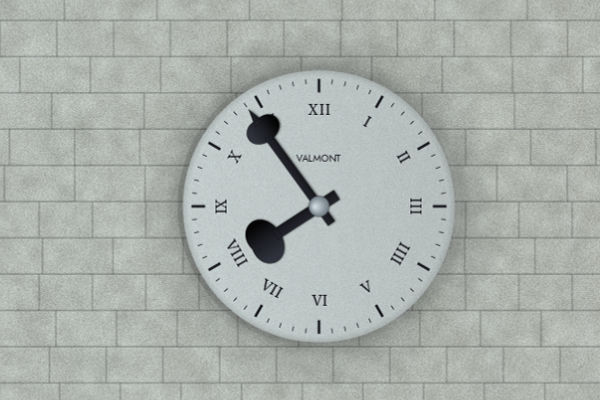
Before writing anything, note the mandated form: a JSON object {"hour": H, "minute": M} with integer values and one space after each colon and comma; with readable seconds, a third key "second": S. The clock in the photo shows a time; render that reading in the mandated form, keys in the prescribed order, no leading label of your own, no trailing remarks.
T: {"hour": 7, "minute": 54}
